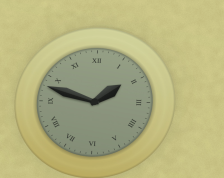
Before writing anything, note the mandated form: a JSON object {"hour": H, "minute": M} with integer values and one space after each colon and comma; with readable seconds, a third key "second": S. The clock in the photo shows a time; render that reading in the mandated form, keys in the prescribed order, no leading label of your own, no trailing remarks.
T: {"hour": 1, "minute": 48}
